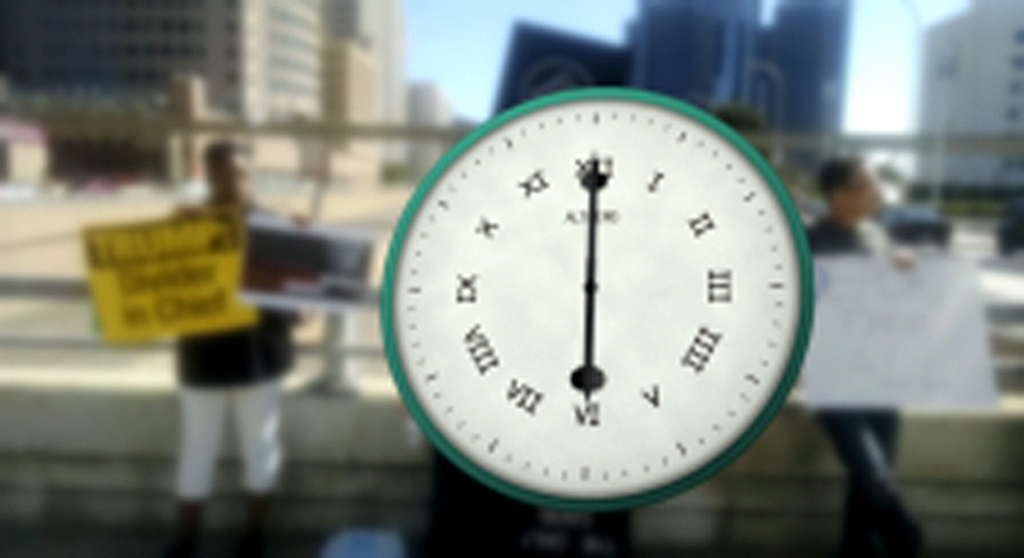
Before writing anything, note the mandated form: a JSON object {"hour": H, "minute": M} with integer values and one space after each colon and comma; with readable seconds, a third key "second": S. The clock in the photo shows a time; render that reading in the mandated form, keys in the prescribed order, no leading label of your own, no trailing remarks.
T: {"hour": 6, "minute": 0}
